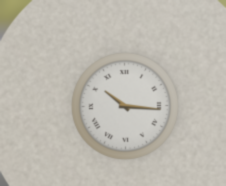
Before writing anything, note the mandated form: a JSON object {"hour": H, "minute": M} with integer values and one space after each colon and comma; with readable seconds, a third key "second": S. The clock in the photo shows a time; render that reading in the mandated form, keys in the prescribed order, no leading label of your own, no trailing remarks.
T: {"hour": 10, "minute": 16}
